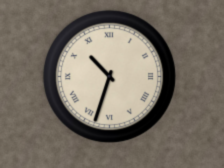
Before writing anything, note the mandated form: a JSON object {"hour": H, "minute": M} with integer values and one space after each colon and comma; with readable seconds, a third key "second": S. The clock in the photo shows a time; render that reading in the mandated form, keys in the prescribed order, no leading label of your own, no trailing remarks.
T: {"hour": 10, "minute": 33}
